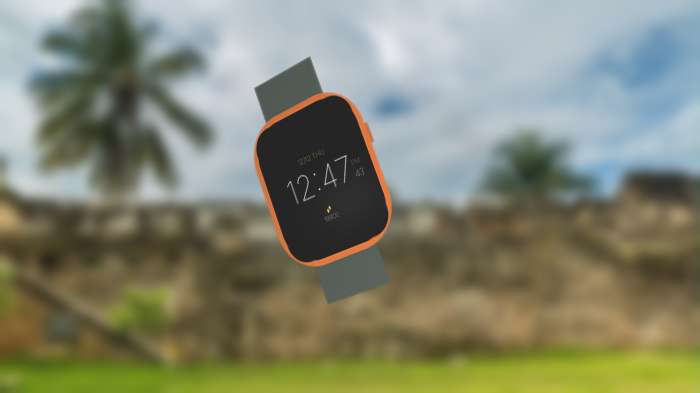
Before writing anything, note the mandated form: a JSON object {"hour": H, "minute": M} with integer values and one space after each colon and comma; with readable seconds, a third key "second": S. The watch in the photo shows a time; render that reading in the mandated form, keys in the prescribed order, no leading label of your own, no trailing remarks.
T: {"hour": 12, "minute": 47, "second": 43}
